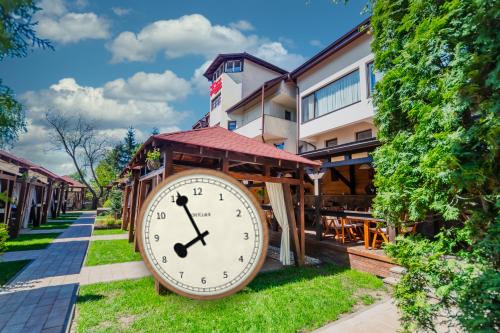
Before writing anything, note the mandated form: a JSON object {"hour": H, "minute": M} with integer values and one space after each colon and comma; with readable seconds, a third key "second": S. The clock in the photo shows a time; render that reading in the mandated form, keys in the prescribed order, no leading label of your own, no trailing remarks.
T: {"hour": 7, "minute": 56}
